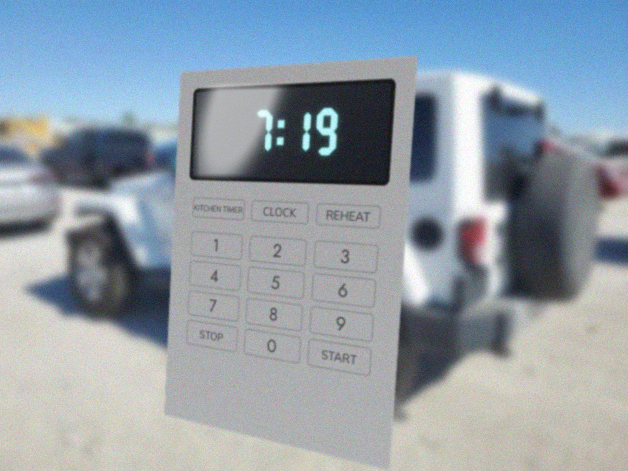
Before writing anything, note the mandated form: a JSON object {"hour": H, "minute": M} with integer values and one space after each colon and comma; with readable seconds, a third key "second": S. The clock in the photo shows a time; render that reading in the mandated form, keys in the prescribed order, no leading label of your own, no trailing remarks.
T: {"hour": 7, "minute": 19}
